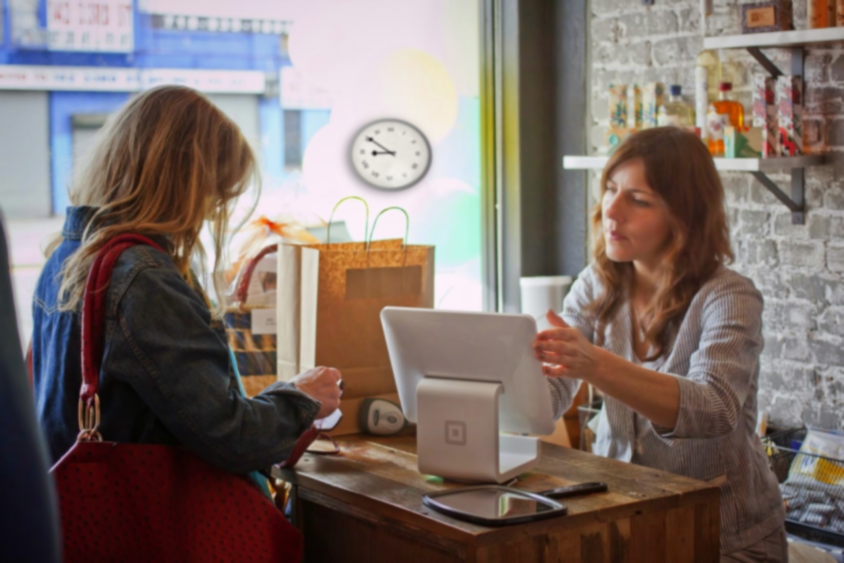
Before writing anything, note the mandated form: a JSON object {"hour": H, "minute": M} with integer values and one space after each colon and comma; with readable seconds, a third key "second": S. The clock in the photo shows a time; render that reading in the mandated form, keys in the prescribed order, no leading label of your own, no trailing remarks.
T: {"hour": 8, "minute": 51}
